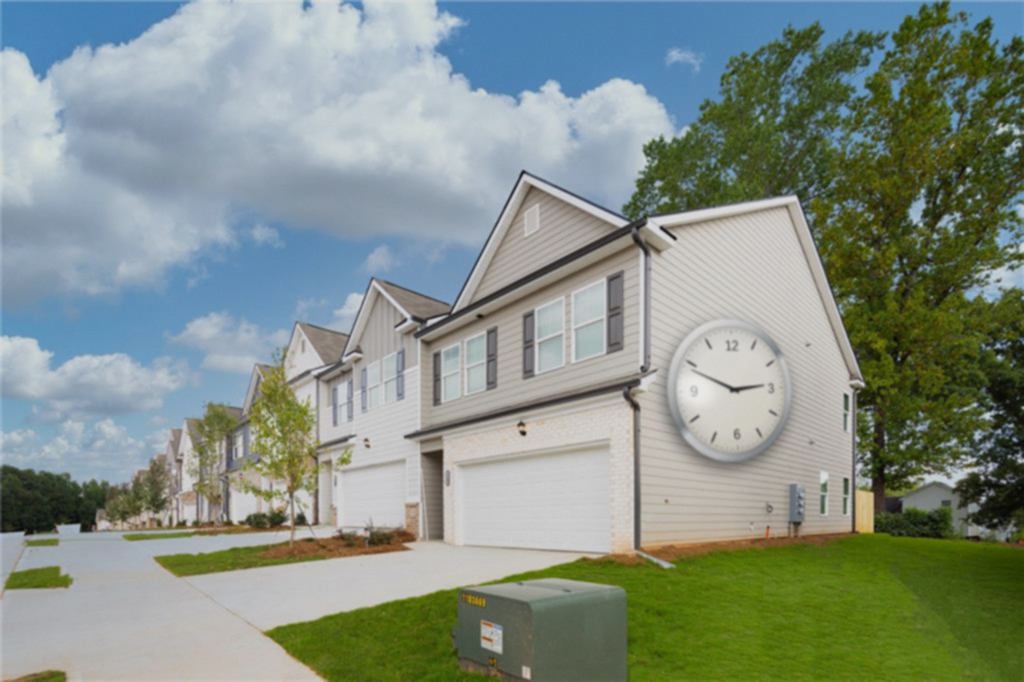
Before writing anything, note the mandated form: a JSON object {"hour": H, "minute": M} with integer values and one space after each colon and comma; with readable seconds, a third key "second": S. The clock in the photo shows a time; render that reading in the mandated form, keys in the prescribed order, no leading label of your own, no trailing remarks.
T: {"hour": 2, "minute": 49}
